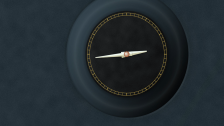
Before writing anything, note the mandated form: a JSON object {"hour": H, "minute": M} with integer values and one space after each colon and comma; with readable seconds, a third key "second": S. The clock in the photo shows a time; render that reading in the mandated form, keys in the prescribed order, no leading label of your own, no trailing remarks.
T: {"hour": 2, "minute": 44}
